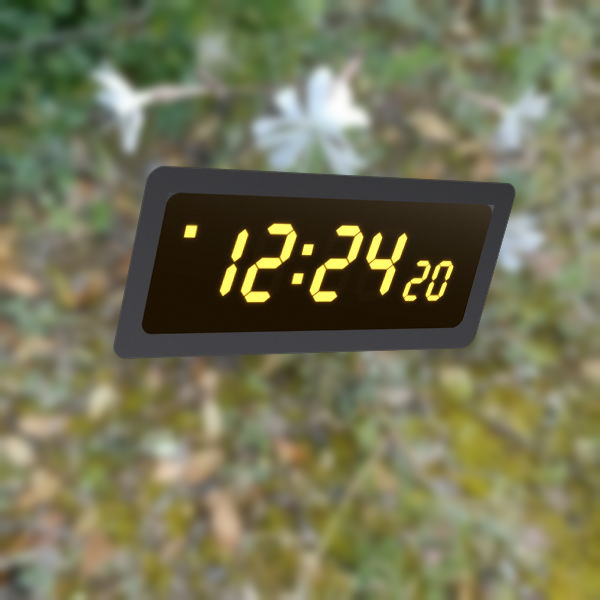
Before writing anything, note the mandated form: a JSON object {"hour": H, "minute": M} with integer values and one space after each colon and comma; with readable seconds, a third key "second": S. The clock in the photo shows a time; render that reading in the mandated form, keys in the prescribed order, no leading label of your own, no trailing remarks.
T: {"hour": 12, "minute": 24, "second": 20}
